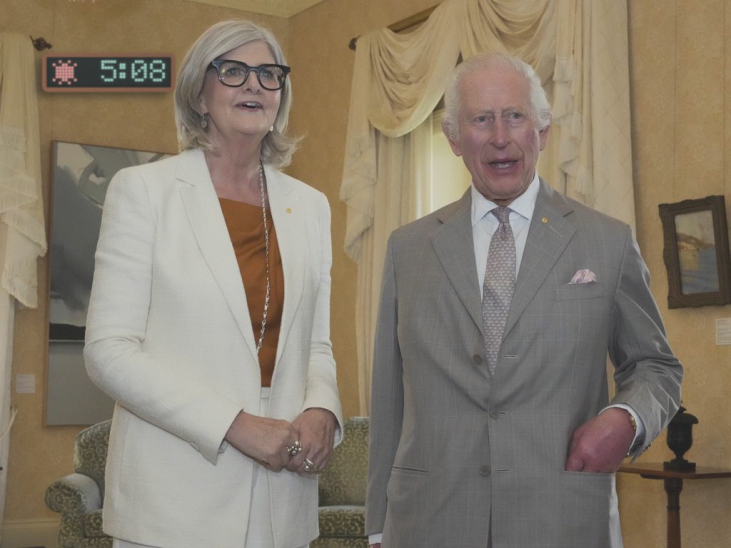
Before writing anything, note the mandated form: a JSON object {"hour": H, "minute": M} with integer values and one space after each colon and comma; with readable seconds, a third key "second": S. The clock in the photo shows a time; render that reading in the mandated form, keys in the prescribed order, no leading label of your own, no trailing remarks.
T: {"hour": 5, "minute": 8}
